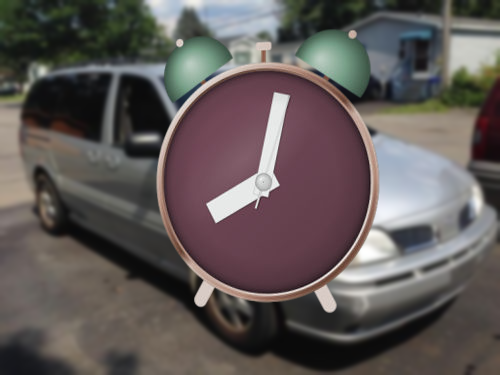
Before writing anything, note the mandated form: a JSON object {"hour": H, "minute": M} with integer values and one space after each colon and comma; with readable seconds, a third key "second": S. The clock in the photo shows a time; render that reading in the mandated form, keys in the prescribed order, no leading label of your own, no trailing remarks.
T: {"hour": 8, "minute": 2, "second": 3}
